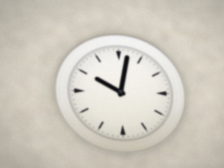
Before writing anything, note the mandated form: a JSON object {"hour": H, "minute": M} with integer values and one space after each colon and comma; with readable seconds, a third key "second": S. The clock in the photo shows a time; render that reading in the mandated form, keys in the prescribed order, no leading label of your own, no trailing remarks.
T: {"hour": 10, "minute": 2}
